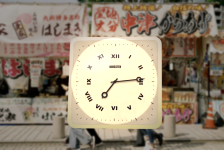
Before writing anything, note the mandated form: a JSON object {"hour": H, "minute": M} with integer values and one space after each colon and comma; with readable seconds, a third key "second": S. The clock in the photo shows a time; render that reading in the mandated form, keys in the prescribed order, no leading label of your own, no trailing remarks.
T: {"hour": 7, "minute": 14}
